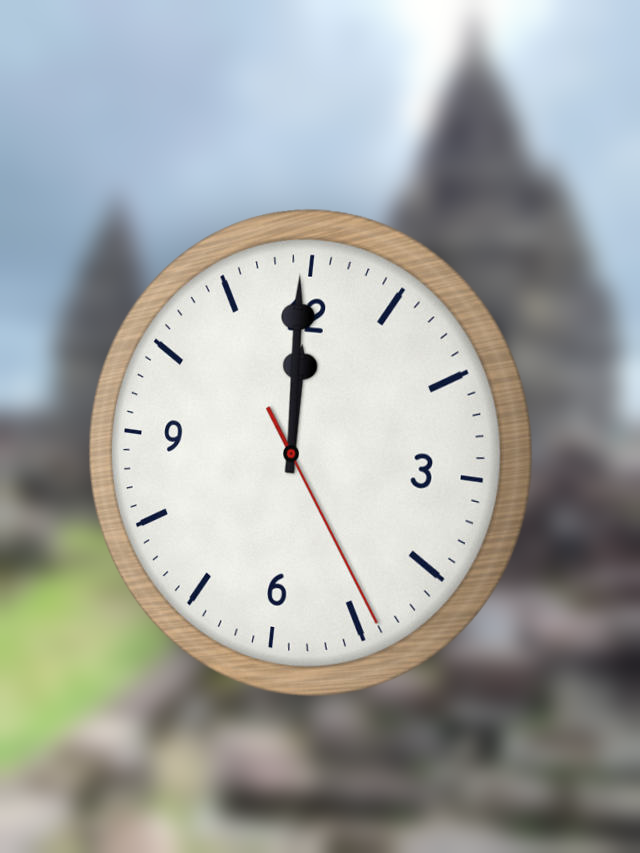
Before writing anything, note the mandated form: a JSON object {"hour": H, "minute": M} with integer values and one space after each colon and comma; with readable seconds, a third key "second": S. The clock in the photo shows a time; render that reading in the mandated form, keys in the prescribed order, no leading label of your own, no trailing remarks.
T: {"hour": 11, "minute": 59, "second": 24}
